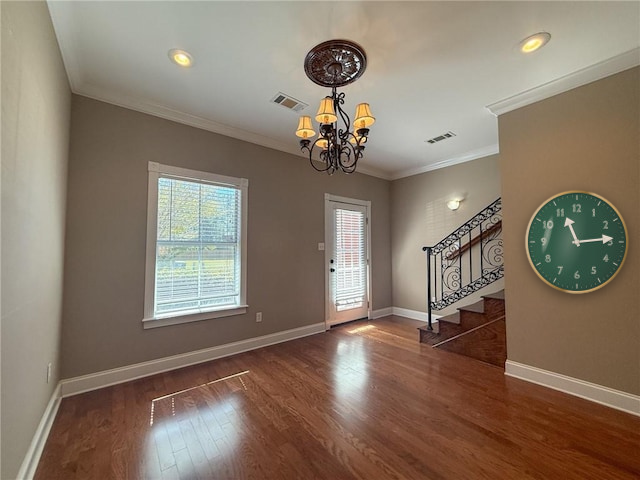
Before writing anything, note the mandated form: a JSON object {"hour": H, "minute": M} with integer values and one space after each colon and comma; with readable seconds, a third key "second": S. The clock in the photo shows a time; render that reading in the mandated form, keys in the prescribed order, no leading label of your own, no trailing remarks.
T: {"hour": 11, "minute": 14}
